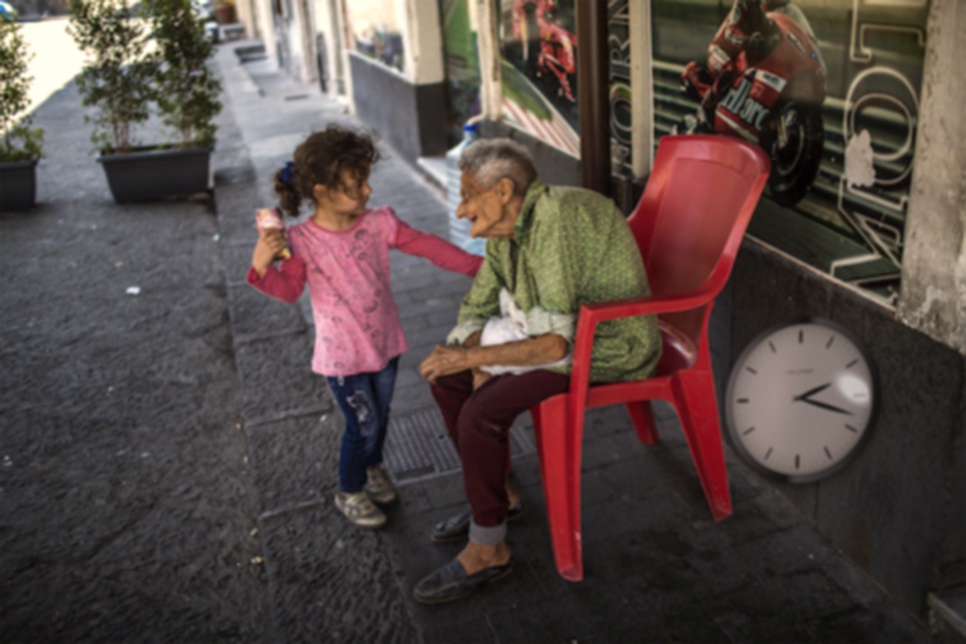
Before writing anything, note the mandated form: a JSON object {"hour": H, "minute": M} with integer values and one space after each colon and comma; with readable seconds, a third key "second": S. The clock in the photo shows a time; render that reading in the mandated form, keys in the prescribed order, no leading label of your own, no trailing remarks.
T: {"hour": 2, "minute": 18}
